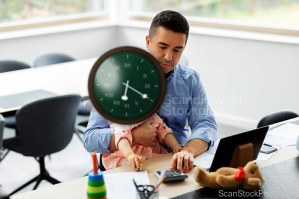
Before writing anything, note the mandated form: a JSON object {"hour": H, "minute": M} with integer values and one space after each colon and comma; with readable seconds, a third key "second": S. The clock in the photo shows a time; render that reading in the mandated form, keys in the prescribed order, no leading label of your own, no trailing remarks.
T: {"hour": 6, "minute": 20}
